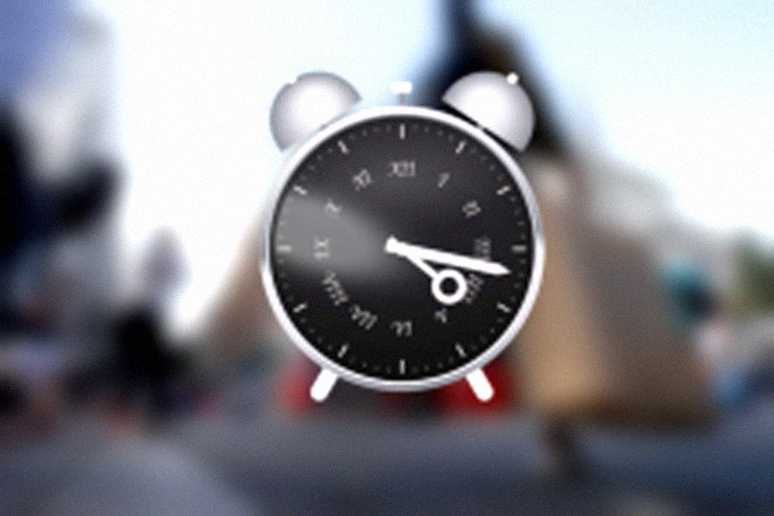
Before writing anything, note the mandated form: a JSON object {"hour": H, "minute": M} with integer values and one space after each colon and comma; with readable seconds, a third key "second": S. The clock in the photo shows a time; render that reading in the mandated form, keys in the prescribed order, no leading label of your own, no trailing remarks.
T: {"hour": 4, "minute": 17}
